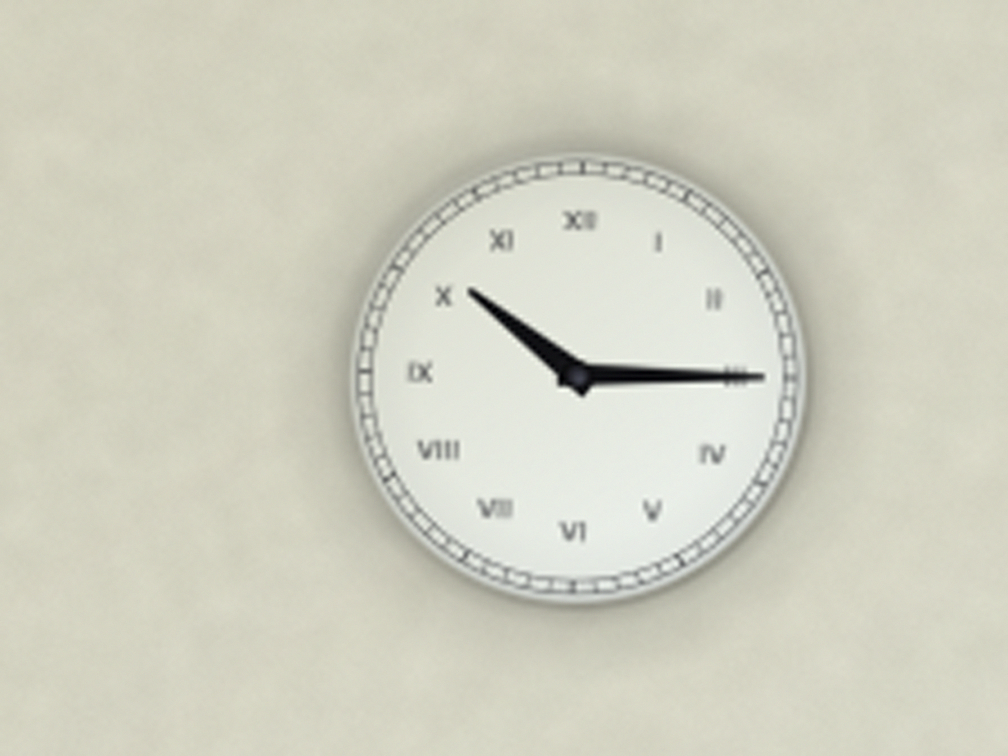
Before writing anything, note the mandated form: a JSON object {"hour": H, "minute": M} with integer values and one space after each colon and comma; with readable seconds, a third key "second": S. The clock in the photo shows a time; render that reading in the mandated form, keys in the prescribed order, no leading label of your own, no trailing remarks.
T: {"hour": 10, "minute": 15}
